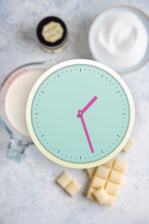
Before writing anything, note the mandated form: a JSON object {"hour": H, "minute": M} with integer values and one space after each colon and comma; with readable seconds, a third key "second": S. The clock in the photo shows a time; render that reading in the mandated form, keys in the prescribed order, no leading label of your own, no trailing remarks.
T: {"hour": 1, "minute": 27}
